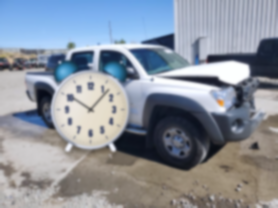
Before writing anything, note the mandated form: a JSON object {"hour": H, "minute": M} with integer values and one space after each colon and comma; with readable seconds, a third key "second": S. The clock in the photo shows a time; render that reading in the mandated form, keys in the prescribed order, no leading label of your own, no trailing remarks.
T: {"hour": 10, "minute": 7}
